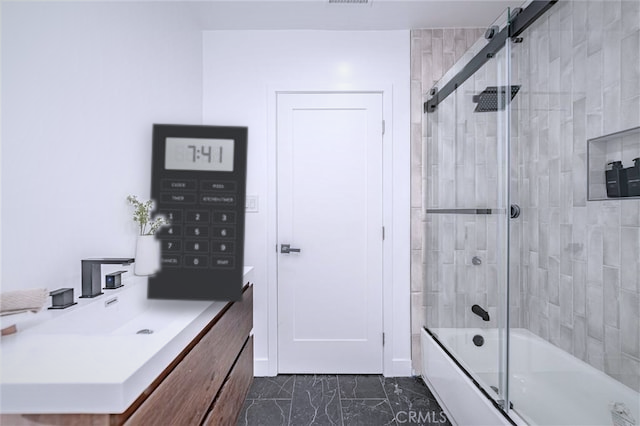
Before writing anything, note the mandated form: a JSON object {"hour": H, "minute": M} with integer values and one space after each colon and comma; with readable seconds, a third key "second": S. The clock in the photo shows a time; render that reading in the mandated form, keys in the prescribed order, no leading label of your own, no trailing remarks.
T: {"hour": 7, "minute": 41}
